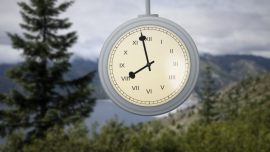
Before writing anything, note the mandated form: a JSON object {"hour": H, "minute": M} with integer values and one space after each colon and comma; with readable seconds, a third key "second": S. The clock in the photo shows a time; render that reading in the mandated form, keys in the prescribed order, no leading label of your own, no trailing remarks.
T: {"hour": 7, "minute": 58}
